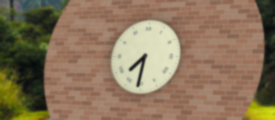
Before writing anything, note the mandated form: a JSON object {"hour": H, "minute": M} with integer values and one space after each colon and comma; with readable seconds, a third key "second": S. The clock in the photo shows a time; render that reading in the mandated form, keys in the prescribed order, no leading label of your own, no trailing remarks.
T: {"hour": 7, "minute": 31}
